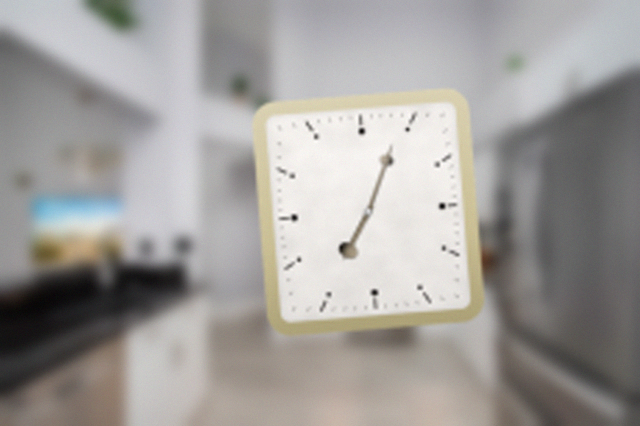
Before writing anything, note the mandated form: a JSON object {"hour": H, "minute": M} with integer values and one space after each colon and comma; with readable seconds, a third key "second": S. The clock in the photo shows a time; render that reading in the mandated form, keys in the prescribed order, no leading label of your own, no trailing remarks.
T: {"hour": 7, "minute": 4}
